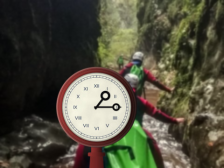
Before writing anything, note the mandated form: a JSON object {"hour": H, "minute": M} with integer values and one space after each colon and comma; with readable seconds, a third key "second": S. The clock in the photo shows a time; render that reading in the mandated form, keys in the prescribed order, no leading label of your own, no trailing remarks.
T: {"hour": 1, "minute": 15}
